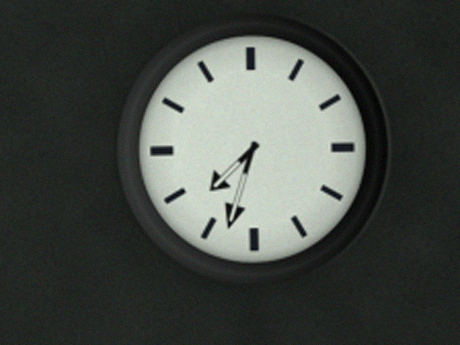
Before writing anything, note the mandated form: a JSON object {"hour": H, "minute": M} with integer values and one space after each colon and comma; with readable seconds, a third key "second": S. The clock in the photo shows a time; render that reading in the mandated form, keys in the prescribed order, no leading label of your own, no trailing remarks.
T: {"hour": 7, "minute": 33}
